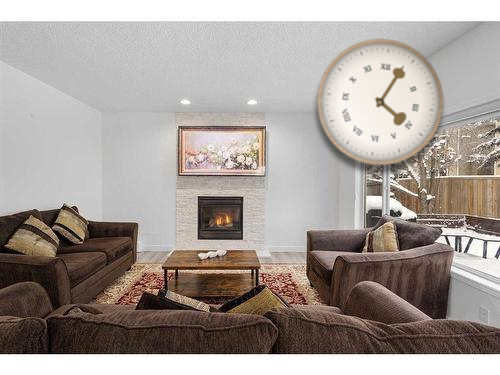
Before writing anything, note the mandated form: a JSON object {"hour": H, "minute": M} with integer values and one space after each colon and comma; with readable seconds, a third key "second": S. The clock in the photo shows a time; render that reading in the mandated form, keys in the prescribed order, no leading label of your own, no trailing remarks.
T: {"hour": 4, "minute": 4}
